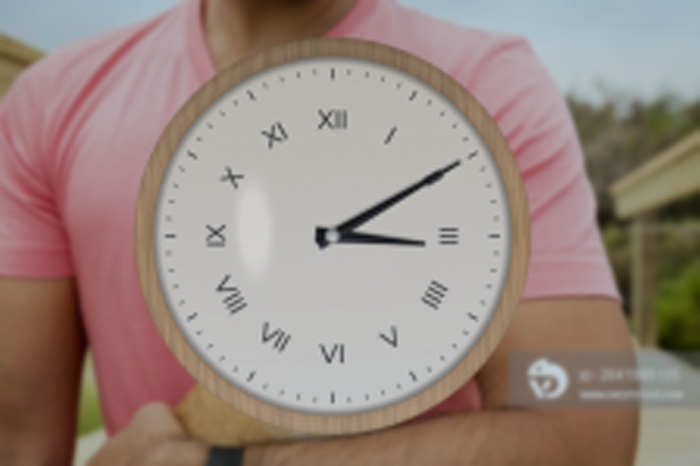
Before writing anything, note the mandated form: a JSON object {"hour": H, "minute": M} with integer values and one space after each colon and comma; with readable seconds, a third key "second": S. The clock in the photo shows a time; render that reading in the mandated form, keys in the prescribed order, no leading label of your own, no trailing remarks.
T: {"hour": 3, "minute": 10}
